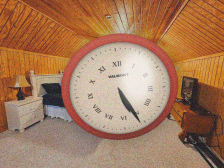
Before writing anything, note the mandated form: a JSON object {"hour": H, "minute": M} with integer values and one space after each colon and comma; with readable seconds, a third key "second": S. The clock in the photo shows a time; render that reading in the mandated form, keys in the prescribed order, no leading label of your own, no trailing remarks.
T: {"hour": 5, "minute": 26}
